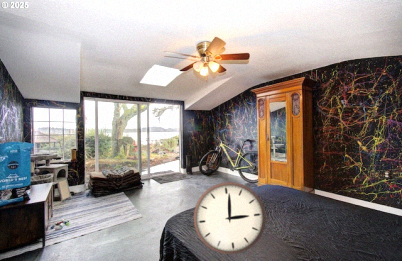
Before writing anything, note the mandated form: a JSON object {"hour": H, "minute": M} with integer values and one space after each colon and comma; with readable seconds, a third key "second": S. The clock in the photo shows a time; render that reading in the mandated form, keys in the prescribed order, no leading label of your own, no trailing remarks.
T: {"hour": 3, "minute": 1}
